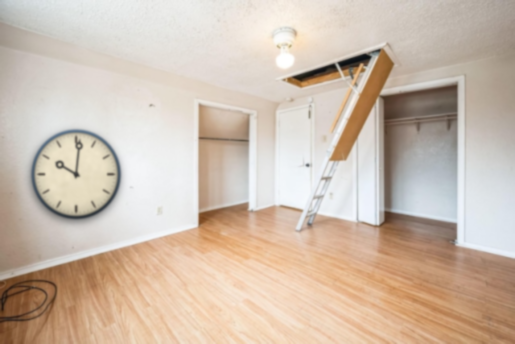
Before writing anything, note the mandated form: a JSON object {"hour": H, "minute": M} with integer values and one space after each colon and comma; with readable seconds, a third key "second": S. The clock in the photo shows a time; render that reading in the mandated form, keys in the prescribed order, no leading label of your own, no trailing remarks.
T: {"hour": 10, "minute": 1}
